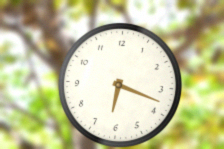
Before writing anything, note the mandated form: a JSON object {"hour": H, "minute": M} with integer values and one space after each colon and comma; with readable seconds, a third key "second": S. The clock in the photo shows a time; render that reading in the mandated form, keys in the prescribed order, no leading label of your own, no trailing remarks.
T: {"hour": 6, "minute": 18}
